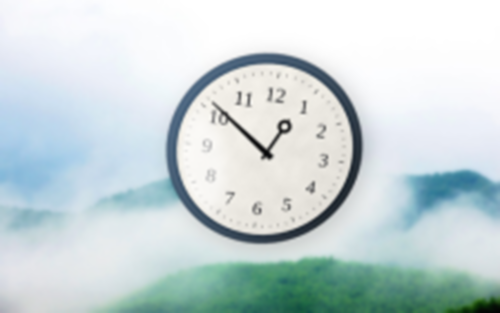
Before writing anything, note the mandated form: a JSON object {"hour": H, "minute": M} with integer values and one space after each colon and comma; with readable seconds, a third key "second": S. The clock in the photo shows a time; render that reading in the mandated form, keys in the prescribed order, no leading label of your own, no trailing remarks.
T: {"hour": 12, "minute": 51}
